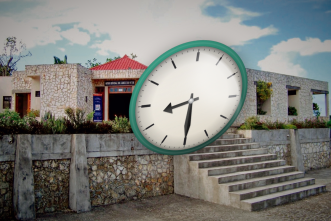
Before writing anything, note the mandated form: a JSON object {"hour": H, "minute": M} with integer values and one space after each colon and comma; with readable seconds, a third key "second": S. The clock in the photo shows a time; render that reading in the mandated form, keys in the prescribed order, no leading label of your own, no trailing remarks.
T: {"hour": 8, "minute": 30}
